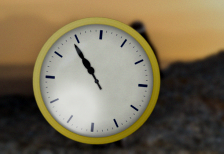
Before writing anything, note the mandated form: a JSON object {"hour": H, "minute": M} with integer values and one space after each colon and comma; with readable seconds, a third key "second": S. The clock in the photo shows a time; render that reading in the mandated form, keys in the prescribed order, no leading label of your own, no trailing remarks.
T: {"hour": 10, "minute": 54}
